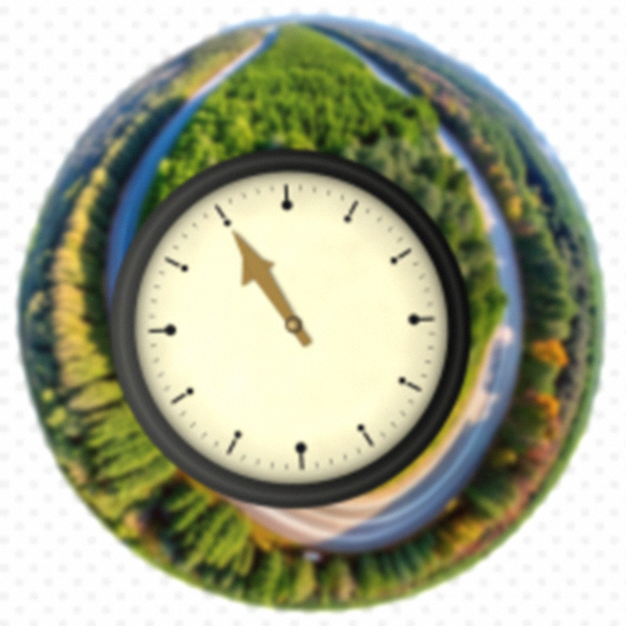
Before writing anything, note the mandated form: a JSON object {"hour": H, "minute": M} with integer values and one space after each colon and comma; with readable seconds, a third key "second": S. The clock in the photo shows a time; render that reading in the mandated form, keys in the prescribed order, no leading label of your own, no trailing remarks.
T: {"hour": 10, "minute": 55}
